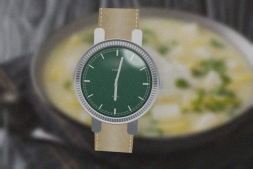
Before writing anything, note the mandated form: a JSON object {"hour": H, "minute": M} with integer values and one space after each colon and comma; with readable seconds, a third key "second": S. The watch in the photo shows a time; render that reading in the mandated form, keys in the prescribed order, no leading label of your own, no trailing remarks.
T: {"hour": 6, "minute": 2}
